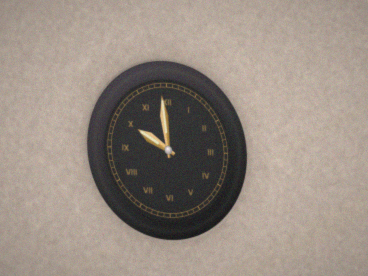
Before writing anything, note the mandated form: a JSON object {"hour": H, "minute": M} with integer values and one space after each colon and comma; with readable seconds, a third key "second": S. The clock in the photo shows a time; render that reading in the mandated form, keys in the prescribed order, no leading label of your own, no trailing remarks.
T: {"hour": 9, "minute": 59}
